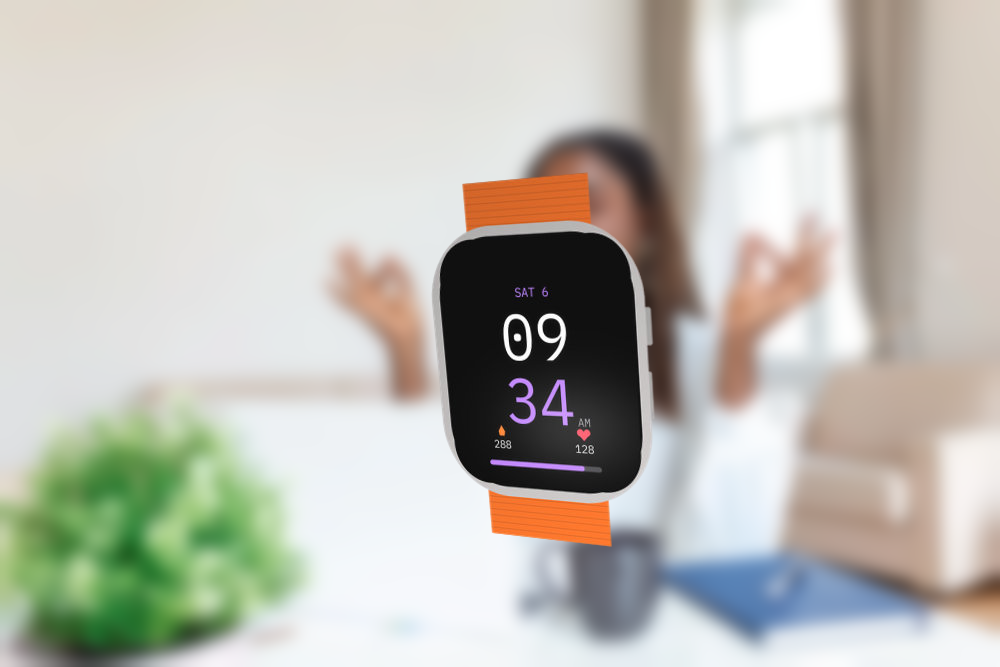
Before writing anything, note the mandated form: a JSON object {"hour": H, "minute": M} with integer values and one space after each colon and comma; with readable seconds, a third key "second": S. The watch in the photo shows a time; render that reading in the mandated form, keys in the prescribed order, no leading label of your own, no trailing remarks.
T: {"hour": 9, "minute": 34}
